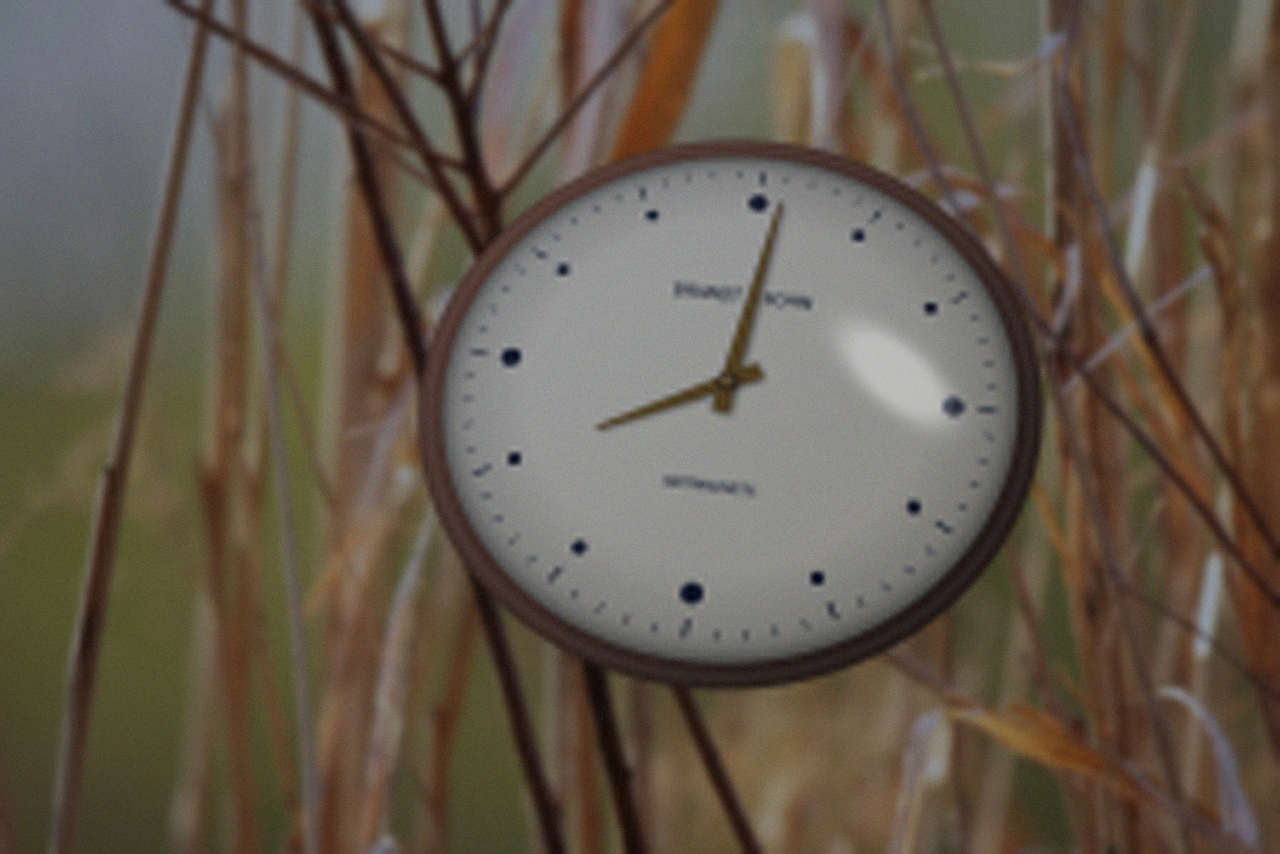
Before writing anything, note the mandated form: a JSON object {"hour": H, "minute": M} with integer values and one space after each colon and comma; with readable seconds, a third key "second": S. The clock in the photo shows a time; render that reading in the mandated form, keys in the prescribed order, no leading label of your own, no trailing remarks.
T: {"hour": 8, "minute": 1}
